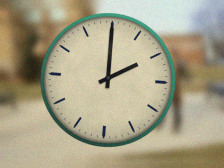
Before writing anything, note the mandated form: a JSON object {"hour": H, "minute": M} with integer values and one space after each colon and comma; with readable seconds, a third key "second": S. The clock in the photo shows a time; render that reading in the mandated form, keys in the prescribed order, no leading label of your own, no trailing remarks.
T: {"hour": 2, "minute": 0}
